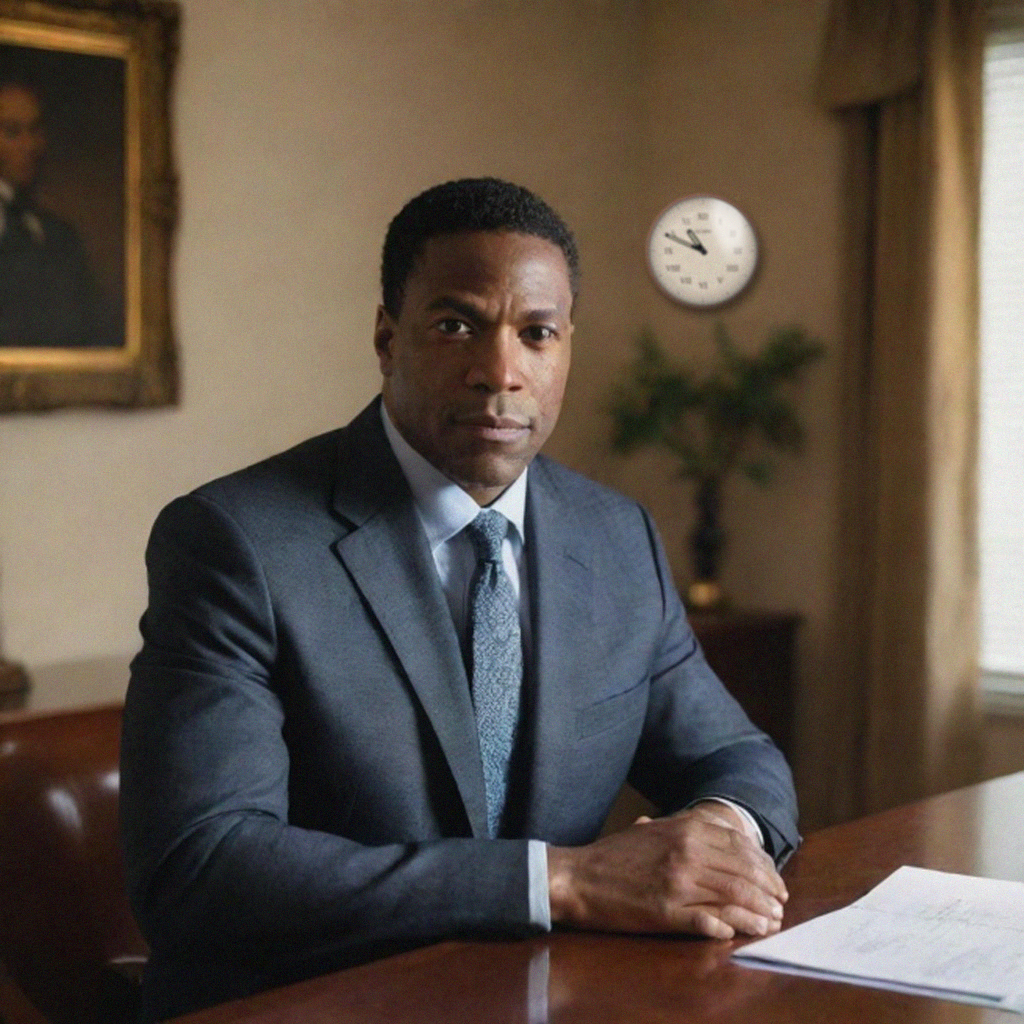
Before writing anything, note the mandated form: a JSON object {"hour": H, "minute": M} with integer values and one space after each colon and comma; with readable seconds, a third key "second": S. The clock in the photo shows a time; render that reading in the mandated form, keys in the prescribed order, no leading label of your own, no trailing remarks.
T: {"hour": 10, "minute": 49}
